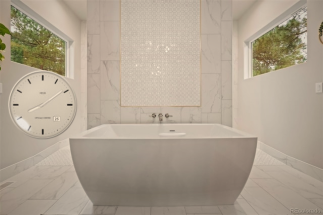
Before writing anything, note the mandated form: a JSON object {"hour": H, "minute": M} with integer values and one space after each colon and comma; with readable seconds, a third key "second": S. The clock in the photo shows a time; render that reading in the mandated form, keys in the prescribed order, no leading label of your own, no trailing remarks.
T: {"hour": 8, "minute": 9}
